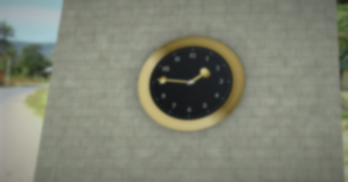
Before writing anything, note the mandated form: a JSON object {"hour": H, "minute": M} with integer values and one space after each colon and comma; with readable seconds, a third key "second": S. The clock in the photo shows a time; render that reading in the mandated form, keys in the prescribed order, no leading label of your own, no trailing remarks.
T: {"hour": 1, "minute": 46}
